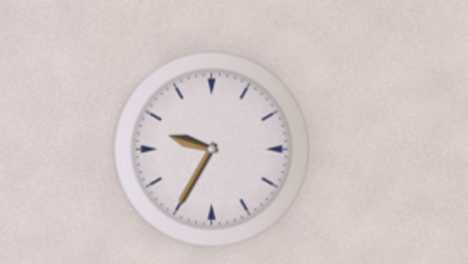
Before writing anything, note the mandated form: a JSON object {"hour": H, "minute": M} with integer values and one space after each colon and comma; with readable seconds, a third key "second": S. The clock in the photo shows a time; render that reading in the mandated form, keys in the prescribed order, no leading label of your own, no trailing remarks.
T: {"hour": 9, "minute": 35}
